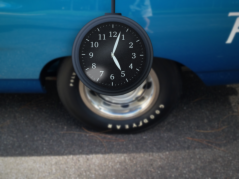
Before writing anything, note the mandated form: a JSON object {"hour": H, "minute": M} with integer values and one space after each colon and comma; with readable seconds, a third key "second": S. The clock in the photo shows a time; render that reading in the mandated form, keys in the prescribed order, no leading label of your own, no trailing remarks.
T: {"hour": 5, "minute": 3}
